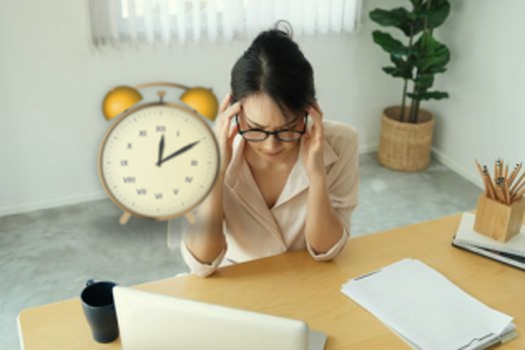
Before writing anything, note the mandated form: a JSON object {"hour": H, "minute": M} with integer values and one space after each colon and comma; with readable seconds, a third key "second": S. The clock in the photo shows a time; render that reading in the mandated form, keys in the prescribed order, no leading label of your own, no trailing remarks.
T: {"hour": 12, "minute": 10}
